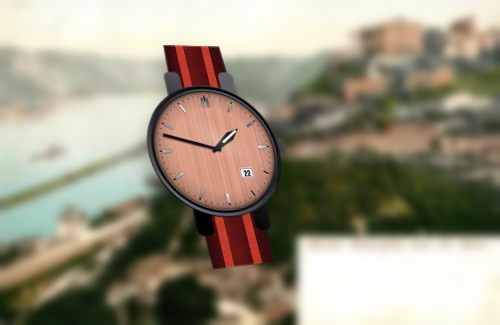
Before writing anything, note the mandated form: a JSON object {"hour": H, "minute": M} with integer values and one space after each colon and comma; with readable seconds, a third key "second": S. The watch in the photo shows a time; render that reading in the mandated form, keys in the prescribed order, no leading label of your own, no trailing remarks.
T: {"hour": 1, "minute": 48}
